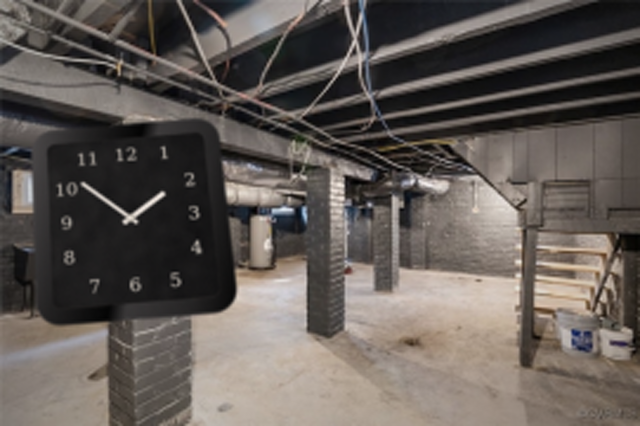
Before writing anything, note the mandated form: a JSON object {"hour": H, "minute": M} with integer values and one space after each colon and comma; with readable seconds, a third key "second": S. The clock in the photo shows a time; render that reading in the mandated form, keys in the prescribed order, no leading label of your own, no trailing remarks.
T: {"hour": 1, "minute": 52}
